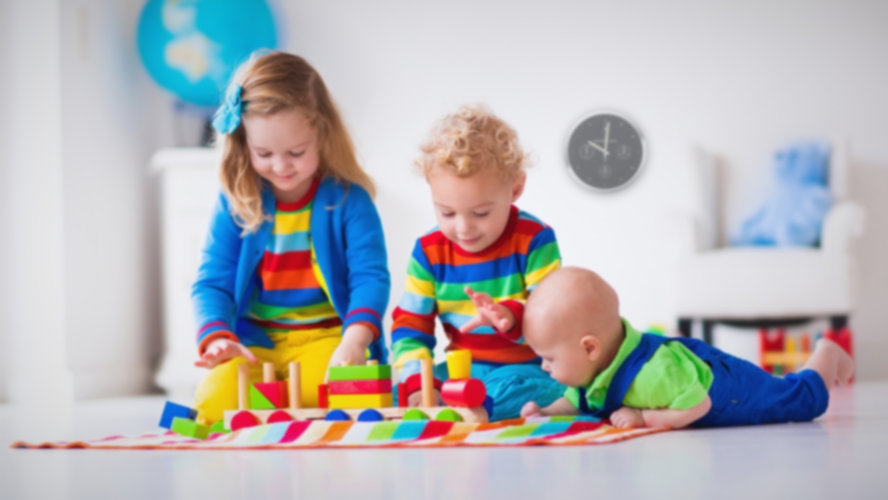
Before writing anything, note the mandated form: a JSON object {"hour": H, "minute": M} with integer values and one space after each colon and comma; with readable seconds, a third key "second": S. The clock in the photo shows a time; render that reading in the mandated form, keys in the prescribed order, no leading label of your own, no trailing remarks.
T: {"hour": 10, "minute": 1}
